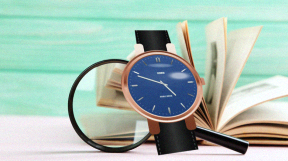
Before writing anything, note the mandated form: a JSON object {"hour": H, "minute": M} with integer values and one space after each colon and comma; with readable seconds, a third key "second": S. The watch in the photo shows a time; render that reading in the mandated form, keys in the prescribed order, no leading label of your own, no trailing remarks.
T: {"hour": 4, "minute": 49}
